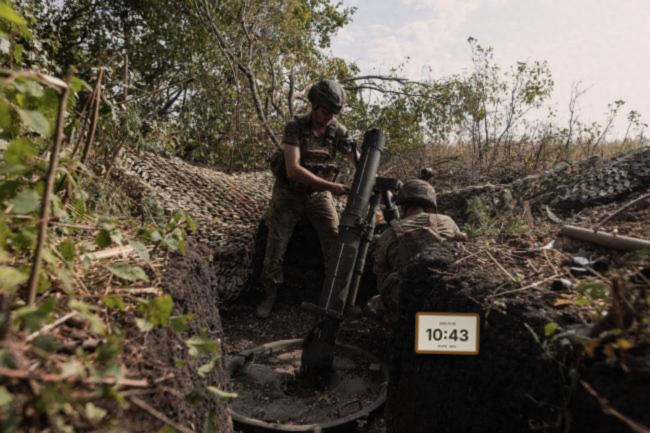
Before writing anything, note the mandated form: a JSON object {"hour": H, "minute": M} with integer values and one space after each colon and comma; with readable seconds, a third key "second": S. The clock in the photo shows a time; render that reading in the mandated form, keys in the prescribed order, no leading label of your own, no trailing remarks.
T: {"hour": 10, "minute": 43}
